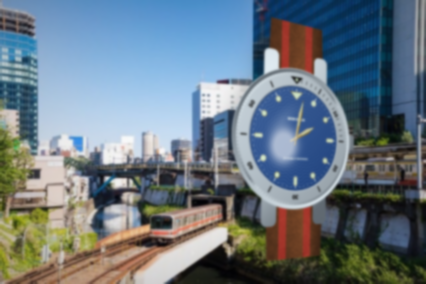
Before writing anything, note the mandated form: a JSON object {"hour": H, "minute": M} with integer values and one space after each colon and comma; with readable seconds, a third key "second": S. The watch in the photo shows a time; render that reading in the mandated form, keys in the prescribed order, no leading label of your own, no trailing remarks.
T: {"hour": 2, "minute": 2}
